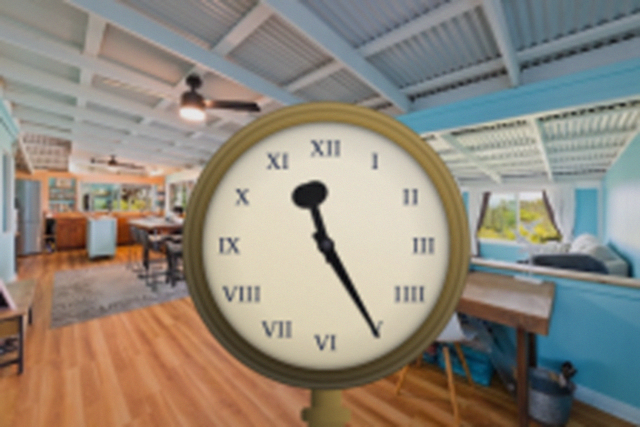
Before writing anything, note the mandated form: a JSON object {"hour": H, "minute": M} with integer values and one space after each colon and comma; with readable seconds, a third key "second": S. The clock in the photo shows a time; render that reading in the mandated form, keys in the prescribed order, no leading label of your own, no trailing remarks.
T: {"hour": 11, "minute": 25}
